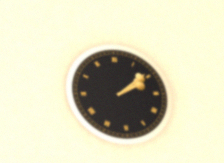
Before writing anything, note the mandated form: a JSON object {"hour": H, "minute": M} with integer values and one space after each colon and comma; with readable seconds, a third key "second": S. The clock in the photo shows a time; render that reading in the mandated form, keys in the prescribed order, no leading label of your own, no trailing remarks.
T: {"hour": 2, "minute": 9}
